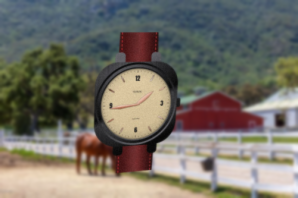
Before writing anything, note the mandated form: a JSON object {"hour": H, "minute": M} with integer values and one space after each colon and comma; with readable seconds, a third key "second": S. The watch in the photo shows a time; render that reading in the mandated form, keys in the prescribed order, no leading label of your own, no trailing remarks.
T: {"hour": 1, "minute": 44}
